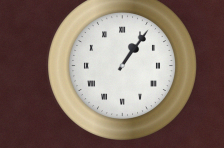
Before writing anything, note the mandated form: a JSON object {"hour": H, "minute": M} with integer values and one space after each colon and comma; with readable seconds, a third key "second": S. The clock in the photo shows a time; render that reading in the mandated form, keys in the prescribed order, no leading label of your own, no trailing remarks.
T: {"hour": 1, "minute": 6}
